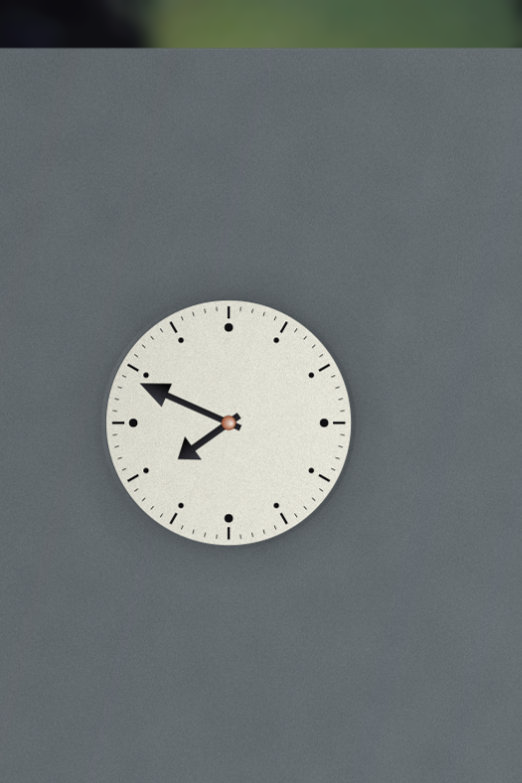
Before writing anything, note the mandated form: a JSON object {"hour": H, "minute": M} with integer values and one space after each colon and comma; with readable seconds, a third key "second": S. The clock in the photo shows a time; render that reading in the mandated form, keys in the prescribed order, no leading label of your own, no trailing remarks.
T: {"hour": 7, "minute": 49}
